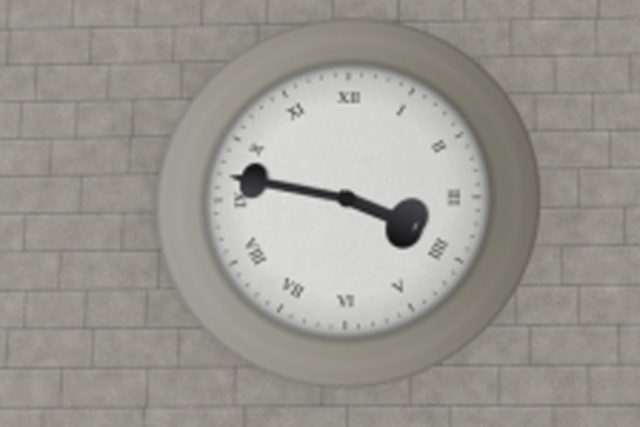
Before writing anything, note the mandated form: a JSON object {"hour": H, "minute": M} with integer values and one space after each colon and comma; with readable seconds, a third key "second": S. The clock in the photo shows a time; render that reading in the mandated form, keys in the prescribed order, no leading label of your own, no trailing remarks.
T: {"hour": 3, "minute": 47}
